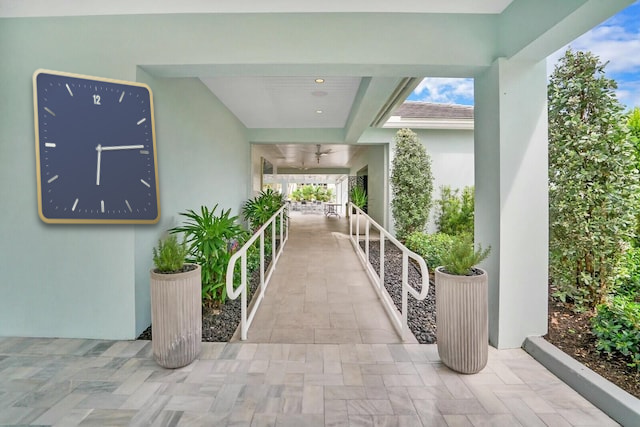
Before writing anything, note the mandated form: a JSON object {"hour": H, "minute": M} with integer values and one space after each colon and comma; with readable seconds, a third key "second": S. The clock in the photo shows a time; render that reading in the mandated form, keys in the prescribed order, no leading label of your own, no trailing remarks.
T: {"hour": 6, "minute": 14}
